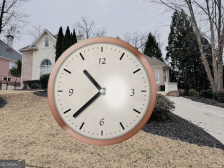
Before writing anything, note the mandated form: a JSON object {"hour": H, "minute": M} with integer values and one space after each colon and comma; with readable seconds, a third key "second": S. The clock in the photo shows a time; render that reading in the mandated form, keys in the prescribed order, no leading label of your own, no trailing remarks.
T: {"hour": 10, "minute": 38}
